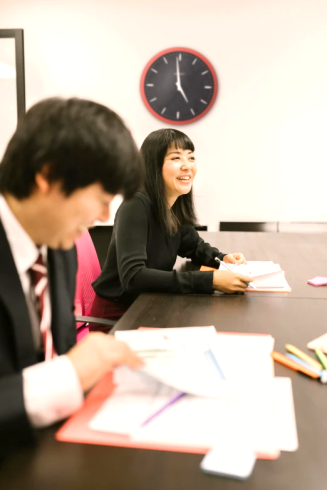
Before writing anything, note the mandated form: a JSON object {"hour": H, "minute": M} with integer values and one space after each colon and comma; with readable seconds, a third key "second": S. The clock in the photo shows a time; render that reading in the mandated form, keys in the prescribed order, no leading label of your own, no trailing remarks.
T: {"hour": 4, "minute": 59}
